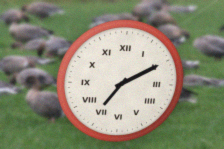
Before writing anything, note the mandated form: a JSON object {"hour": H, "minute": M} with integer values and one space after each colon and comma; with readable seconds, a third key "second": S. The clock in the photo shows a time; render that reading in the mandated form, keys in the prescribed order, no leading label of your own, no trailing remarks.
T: {"hour": 7, "minute": 10}
